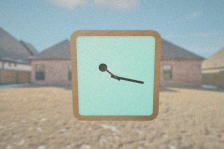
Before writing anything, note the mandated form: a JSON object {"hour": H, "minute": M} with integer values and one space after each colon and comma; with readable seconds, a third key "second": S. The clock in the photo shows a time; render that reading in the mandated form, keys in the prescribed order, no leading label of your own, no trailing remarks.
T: {"hour": 10, "minute": 17}
